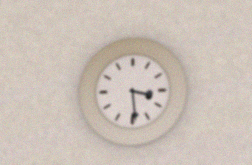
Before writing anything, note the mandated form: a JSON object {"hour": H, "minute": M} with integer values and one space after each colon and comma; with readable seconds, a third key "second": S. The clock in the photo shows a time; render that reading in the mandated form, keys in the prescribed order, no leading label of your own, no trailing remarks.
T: {"hour": 3, "minute": 29}
